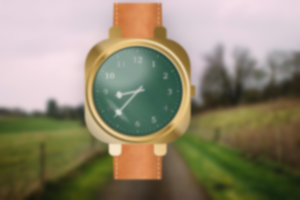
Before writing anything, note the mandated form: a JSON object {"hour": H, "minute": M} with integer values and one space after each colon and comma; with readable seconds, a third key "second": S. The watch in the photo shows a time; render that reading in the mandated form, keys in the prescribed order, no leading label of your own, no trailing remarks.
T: {"hour": 8, "minute": 37}
